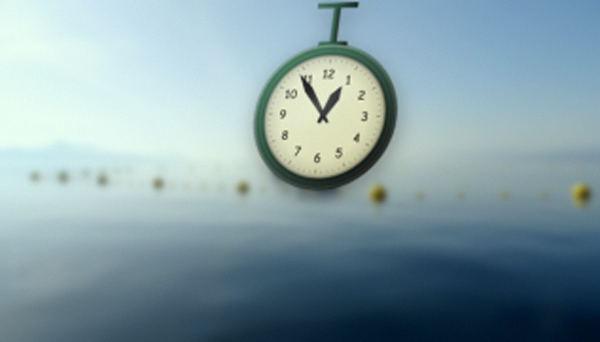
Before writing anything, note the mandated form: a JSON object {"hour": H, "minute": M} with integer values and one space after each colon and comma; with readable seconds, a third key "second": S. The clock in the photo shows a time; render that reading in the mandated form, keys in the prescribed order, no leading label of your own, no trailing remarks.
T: {"hour": 12, "minute": 54}
